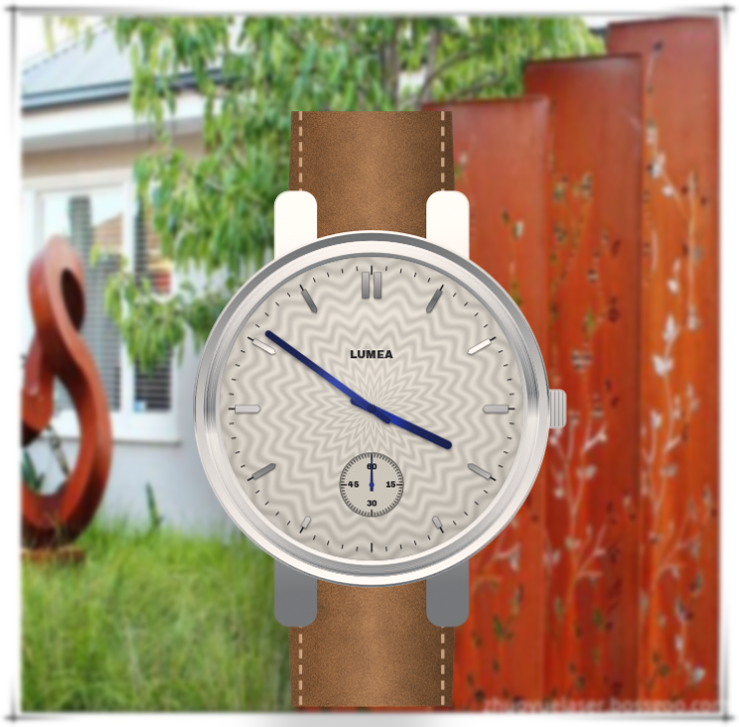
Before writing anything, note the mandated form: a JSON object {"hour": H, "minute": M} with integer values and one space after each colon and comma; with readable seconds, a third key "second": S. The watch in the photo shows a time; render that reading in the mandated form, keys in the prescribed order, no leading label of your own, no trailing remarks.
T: {"hour": 3, "minute": 51}
